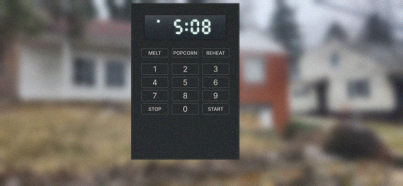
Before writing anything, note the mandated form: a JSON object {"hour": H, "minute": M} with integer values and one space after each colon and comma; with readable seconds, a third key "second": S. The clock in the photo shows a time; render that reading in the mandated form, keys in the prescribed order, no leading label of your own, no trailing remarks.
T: {"hour": 5, "minute": 8}
